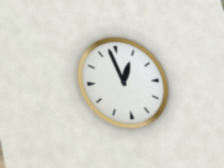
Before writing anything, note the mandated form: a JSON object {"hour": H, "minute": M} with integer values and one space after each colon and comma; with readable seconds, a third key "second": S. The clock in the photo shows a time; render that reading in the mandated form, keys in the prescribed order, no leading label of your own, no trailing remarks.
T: {"hour": 12, "minute": 58}
